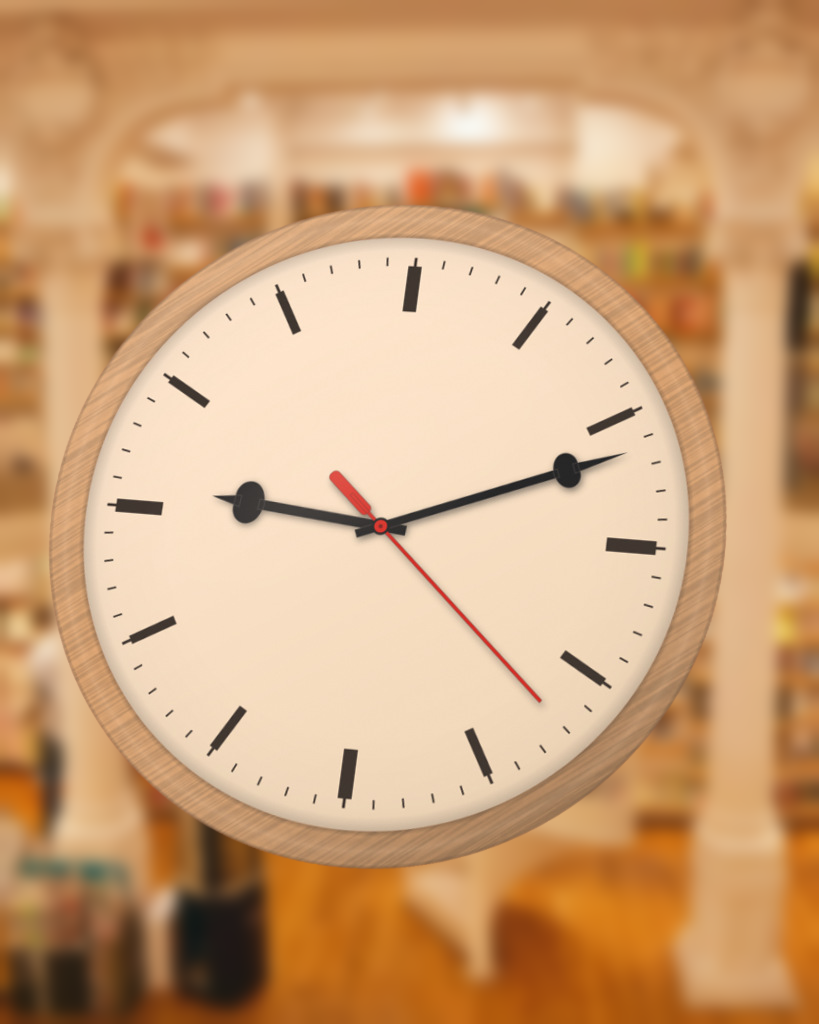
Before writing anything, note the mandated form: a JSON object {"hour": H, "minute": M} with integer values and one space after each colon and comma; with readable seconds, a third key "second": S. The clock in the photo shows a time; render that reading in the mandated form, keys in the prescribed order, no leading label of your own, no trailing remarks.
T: {"hour": 9, "minute": 11, "second": 22}
